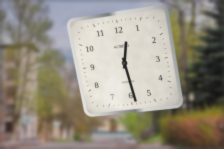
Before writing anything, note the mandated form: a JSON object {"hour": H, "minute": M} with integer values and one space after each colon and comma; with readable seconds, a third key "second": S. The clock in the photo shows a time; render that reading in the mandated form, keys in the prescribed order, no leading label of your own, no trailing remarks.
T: {"hour": 12, "minute": 29}
